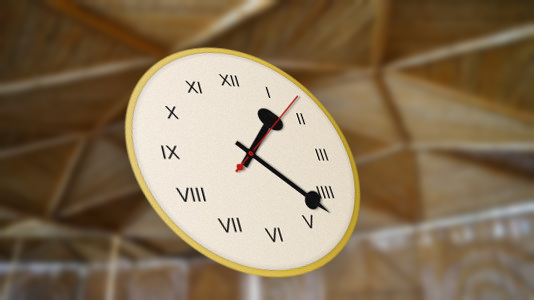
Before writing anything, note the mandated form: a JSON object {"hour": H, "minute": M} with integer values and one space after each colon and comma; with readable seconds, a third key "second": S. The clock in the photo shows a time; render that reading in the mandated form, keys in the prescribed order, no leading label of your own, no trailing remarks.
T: {"hour": 1, "minute": 22, "second": 8}
